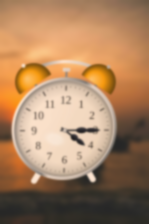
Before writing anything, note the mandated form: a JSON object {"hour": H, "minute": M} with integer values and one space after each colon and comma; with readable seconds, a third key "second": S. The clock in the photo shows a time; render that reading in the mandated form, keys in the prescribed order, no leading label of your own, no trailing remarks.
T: {"hour": 4, "minute": 15}
